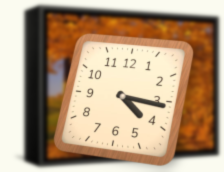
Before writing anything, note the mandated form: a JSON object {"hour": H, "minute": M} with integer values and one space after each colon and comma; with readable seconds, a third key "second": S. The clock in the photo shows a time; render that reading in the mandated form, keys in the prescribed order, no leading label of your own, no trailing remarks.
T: {"hour": 4, "minute": 16}
